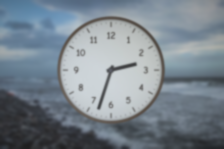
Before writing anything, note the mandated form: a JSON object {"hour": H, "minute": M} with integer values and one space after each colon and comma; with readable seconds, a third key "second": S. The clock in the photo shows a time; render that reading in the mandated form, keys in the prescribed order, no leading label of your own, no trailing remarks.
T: {"hour": 2, "minute": 33}
